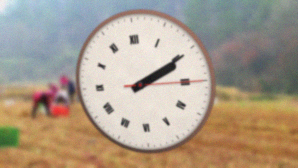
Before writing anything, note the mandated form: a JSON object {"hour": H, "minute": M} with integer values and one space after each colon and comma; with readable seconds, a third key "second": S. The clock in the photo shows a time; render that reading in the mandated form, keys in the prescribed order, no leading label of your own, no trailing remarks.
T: {"hour": 2, "minute": 10, "second": 15}
